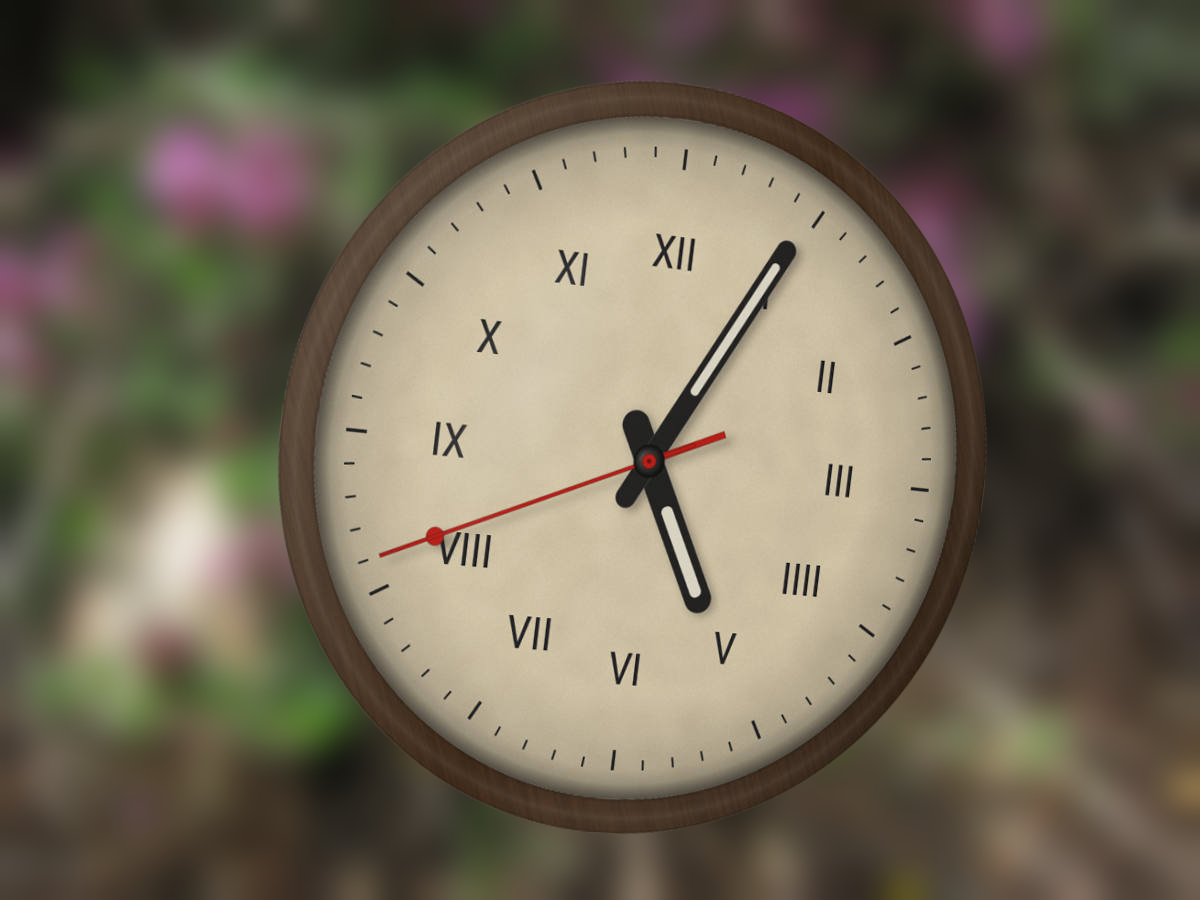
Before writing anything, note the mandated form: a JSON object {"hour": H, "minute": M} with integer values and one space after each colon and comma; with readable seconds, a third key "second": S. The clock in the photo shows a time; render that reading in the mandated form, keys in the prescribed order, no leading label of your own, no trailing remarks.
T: {"hour": 5, "minute": 4, "second": 41}
